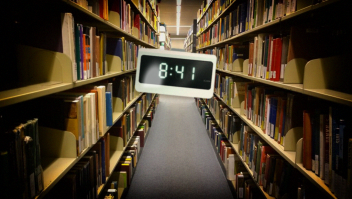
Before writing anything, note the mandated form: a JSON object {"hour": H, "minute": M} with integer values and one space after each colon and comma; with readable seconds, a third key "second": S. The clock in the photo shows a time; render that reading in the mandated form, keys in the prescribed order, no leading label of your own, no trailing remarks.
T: {"hour": 8, "minute": 41}
